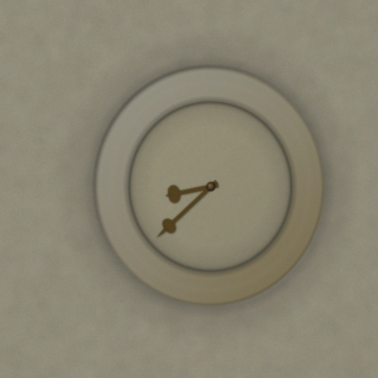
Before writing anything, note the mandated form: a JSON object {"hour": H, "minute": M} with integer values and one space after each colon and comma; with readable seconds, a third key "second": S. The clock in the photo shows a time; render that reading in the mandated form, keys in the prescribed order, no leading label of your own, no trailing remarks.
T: {"hour": 8, "minute": 38}
